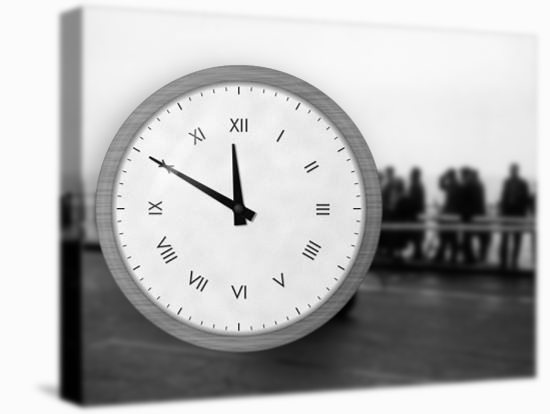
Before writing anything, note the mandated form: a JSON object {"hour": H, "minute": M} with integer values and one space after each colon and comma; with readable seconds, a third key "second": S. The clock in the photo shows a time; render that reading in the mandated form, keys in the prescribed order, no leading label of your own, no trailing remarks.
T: {"hour": 11, "minute": 50}
